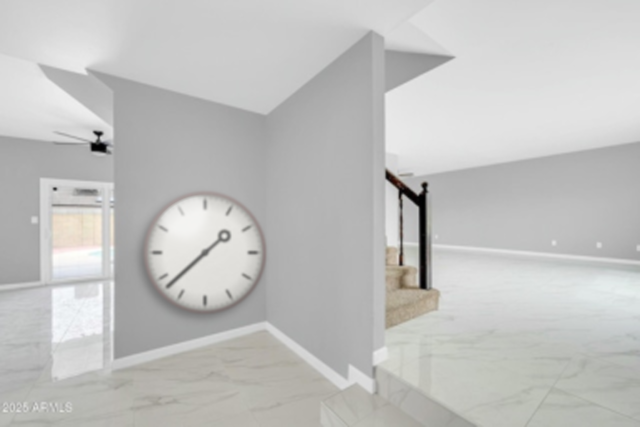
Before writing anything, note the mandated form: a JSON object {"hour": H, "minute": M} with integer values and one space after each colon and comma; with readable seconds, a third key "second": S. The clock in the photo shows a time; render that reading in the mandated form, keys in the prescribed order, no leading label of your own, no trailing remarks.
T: {"hour": 1, "minute": 38}
